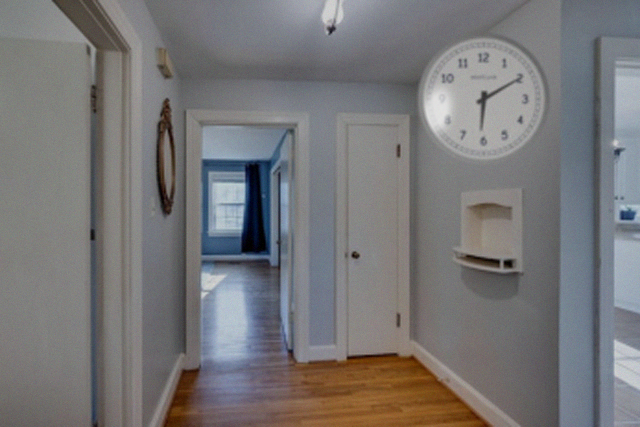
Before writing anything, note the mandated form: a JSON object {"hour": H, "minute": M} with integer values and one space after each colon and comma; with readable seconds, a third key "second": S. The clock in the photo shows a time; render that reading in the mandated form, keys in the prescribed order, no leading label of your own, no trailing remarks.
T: {"hour": 6, "minute": 10}
